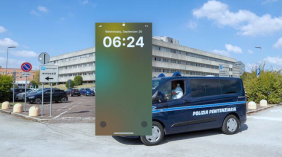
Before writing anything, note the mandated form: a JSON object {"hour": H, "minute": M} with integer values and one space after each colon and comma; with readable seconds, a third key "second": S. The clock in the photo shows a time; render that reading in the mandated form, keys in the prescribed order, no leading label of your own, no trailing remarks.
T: {"hour": 6, "minute": 24}
